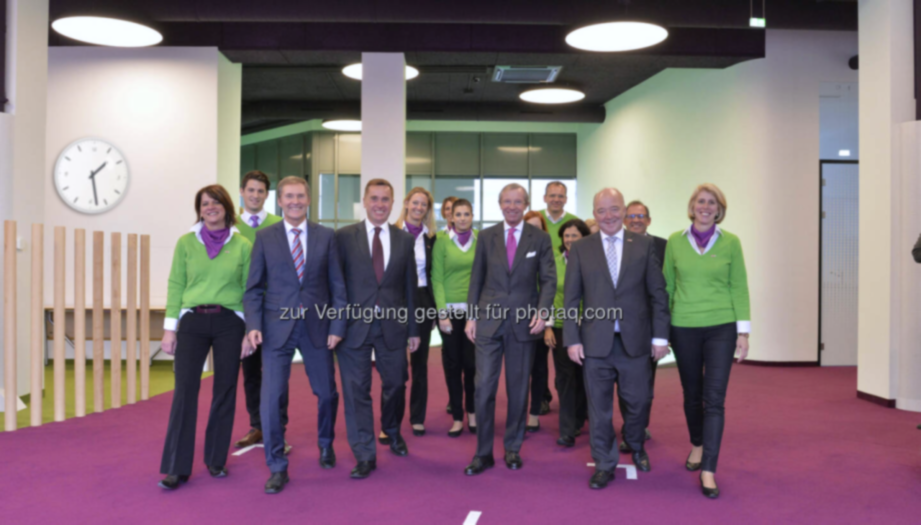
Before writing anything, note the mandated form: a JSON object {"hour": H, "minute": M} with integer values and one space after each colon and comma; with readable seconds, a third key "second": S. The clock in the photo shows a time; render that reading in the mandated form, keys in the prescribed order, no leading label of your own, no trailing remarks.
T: {"hour": 1, "minute": 28}
